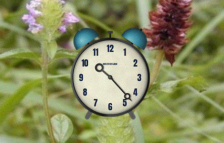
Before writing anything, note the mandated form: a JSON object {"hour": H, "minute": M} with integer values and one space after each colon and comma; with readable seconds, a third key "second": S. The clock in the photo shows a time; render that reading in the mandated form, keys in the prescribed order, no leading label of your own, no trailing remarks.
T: {"hour": 10, "minute": 23}
